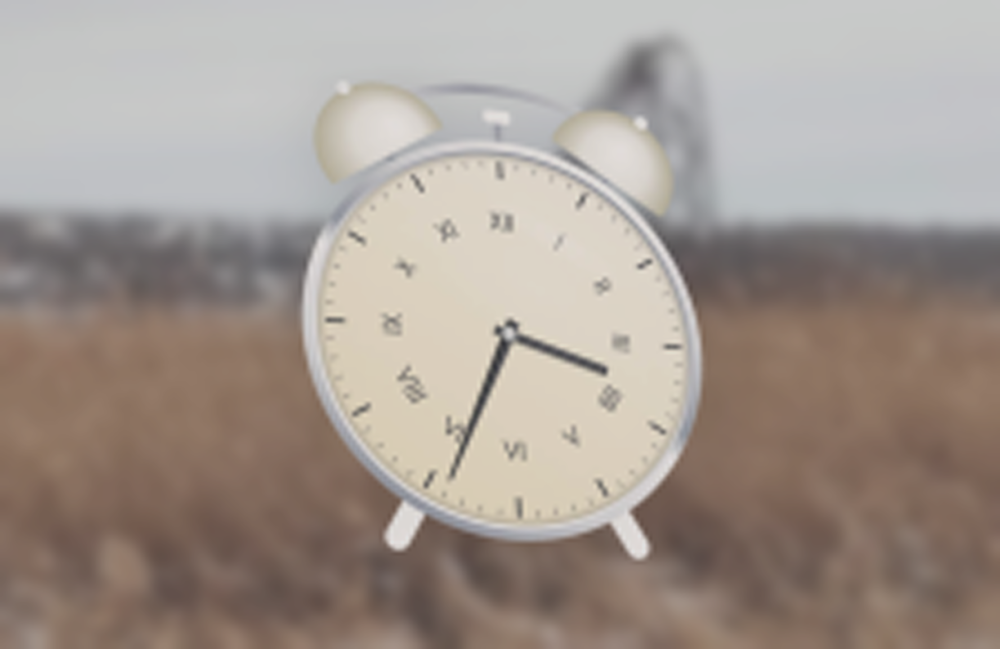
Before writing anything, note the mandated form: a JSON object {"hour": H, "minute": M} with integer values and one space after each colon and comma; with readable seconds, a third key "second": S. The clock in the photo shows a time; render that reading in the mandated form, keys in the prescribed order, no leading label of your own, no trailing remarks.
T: {"hour": 3, "minute": 34}
